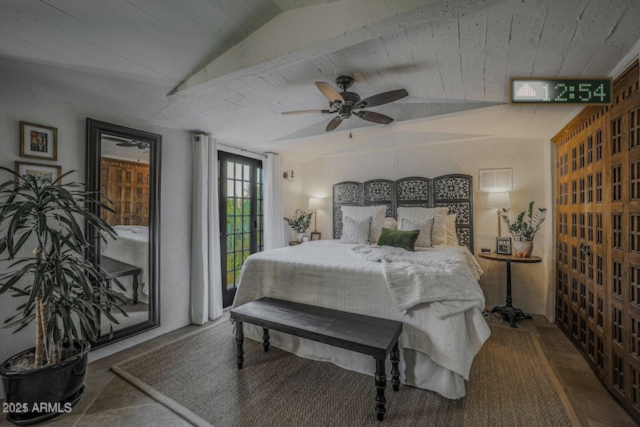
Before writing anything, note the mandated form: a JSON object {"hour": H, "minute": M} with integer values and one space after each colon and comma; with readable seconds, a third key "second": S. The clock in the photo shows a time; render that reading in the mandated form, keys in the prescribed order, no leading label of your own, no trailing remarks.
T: {"hour": 12, "minute": 54}
